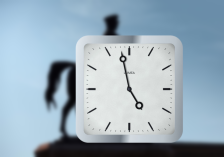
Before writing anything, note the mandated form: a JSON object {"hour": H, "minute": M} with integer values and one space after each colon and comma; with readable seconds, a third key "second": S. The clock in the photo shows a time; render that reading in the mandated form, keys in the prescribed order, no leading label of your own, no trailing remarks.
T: {"hour": 4, "minute": 58}
